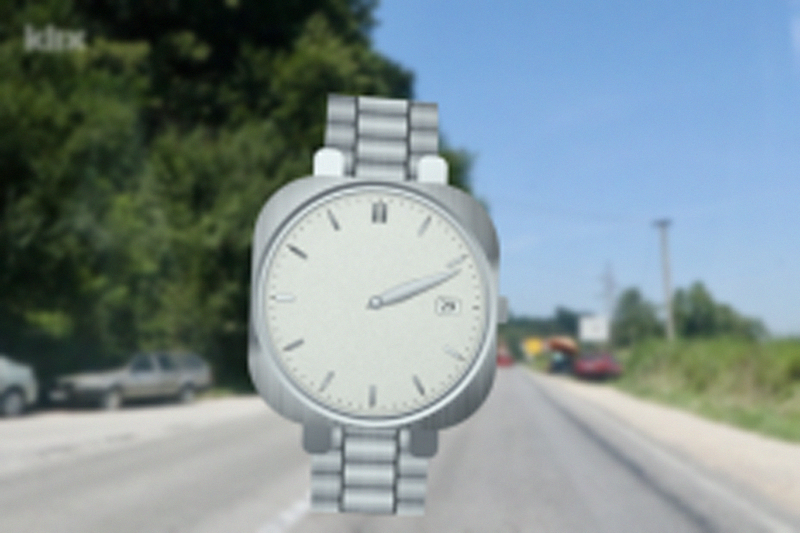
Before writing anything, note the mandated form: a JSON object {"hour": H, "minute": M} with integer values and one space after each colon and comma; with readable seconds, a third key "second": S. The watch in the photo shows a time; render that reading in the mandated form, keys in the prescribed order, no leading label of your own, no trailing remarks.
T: {"hour": 2, "minute": 11}
